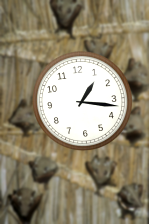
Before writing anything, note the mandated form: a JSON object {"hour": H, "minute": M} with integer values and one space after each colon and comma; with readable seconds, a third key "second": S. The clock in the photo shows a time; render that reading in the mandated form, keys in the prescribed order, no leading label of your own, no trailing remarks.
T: {"hour": 1, "minute": 17}
